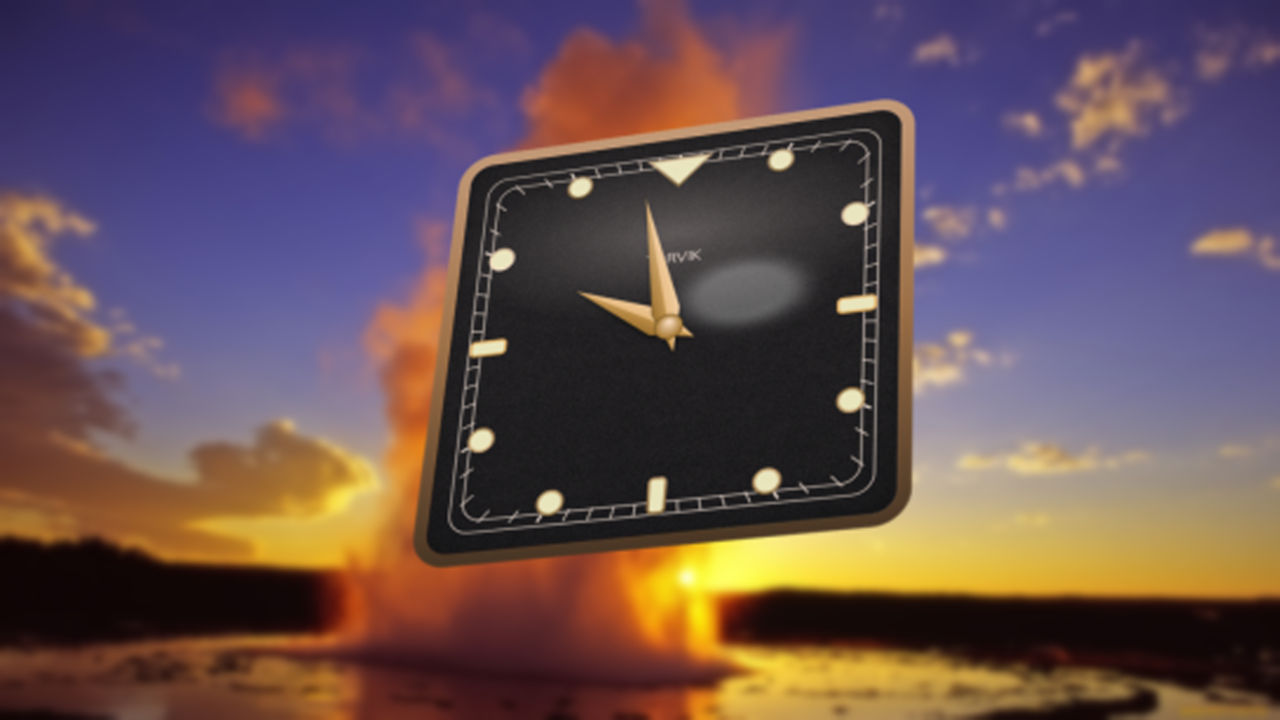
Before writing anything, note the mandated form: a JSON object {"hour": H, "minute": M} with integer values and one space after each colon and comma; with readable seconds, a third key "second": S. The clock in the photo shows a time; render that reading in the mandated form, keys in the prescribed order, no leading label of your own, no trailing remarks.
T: {"hour": 9, "minute": 58}
